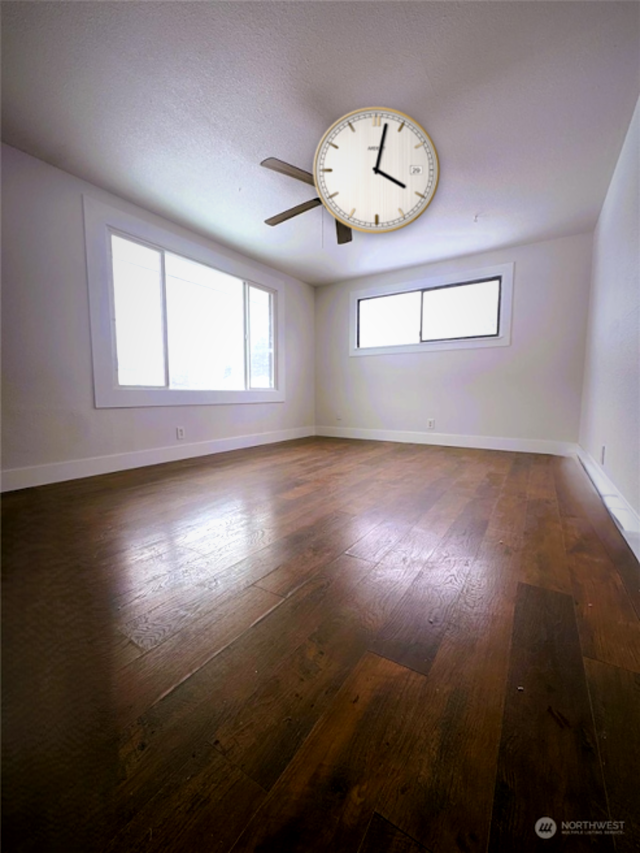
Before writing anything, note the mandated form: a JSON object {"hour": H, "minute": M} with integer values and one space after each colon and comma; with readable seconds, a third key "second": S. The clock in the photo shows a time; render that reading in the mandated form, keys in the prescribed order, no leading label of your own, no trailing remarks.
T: {"hour": 4, "minute": 2}
